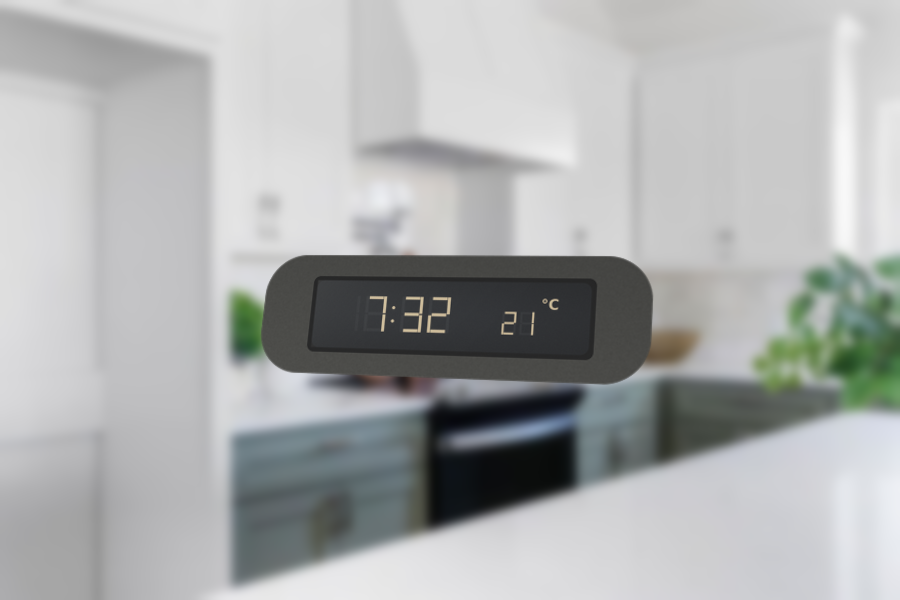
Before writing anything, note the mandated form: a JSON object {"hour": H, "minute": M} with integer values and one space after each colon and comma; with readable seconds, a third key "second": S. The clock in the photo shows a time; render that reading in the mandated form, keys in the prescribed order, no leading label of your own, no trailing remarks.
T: {"hour": 7, "minute": 32}
